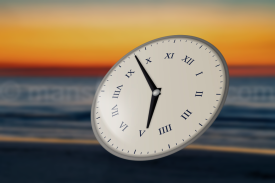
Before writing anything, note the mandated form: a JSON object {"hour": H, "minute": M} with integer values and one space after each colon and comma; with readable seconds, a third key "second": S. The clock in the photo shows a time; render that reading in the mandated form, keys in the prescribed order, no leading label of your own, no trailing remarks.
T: {"hour": 4, "minute": 48}
